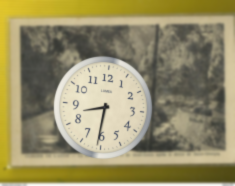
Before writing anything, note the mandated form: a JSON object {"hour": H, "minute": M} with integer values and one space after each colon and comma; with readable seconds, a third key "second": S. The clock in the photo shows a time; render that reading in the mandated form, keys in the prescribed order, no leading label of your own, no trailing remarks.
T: {"hour": 8, "minute": 31}
